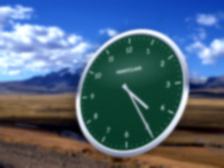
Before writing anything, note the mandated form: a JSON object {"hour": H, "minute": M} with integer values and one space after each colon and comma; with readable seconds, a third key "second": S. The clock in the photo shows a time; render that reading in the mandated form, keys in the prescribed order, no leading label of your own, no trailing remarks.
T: {"hour": 4, "minute": 25}
